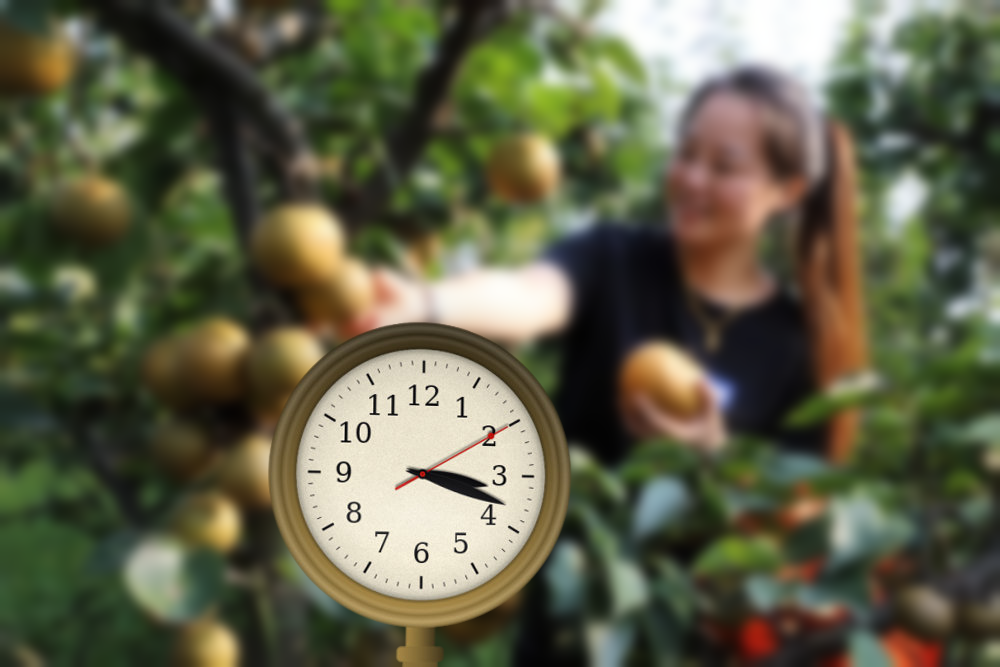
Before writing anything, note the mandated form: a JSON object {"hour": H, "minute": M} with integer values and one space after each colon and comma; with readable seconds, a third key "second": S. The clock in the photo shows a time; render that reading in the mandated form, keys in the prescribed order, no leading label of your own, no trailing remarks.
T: {"hour": 3, "minute": 18, "second": 10}
